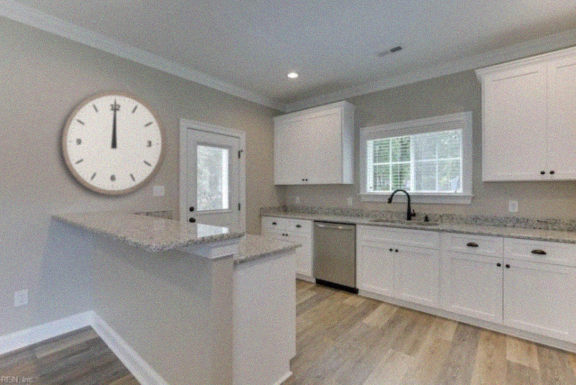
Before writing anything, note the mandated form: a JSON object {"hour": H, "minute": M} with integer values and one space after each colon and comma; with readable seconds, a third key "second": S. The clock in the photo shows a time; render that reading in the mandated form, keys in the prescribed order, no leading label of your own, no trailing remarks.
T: {"hour": 12, "minute": 0}
